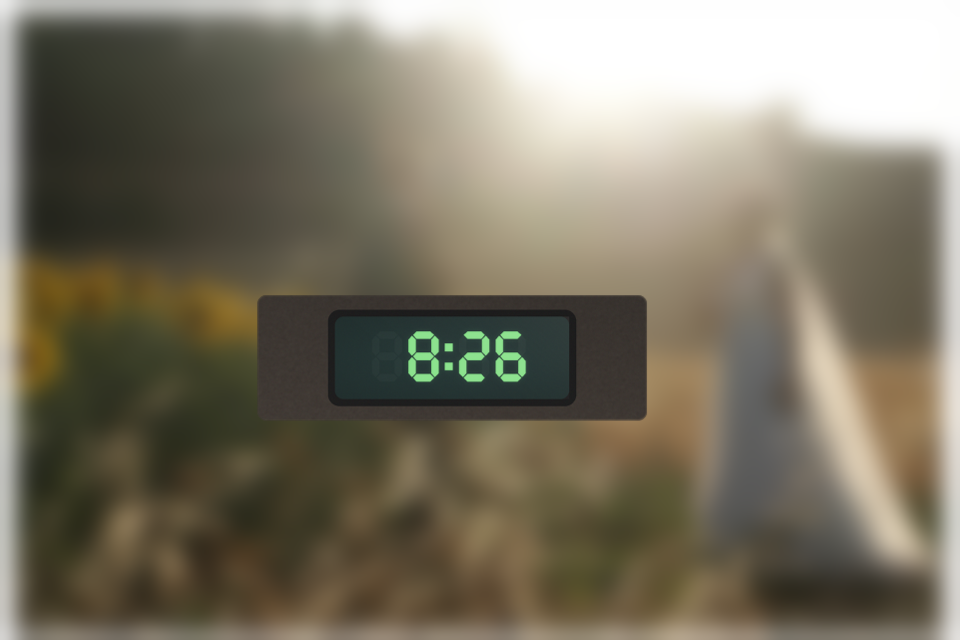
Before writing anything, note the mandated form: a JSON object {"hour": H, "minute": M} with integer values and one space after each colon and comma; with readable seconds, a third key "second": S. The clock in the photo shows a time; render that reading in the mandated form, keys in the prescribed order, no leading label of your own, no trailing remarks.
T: {"hour": 8, "minute": 26}
